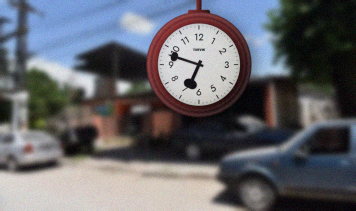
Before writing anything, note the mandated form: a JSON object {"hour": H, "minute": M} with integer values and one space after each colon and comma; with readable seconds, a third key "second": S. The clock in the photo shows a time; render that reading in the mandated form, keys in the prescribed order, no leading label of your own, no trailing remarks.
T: {"hour": 6, "minute": 48}
